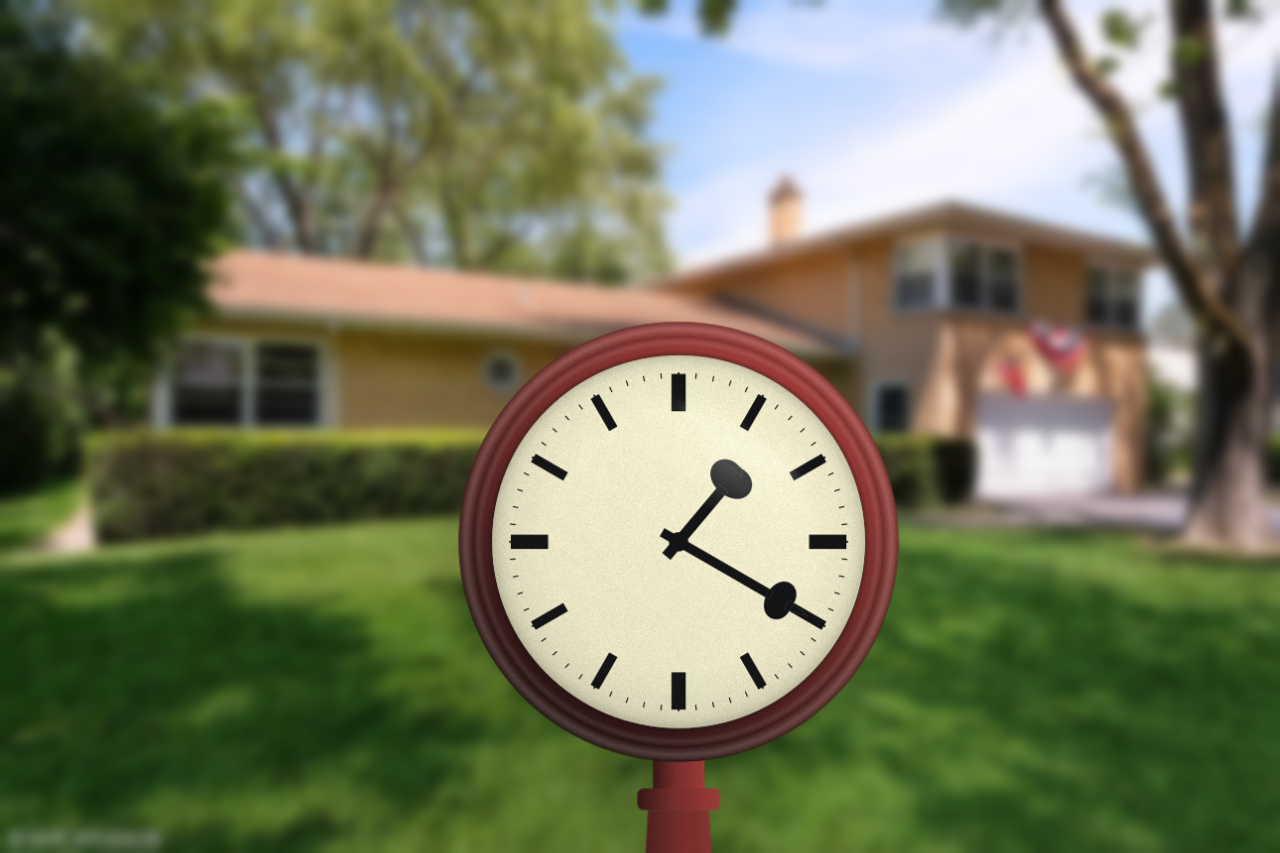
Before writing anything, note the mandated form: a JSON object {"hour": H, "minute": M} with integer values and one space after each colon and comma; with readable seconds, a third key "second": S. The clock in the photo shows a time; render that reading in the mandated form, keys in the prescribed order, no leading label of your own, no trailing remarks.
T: {"hour": 1, "minute": 20}
